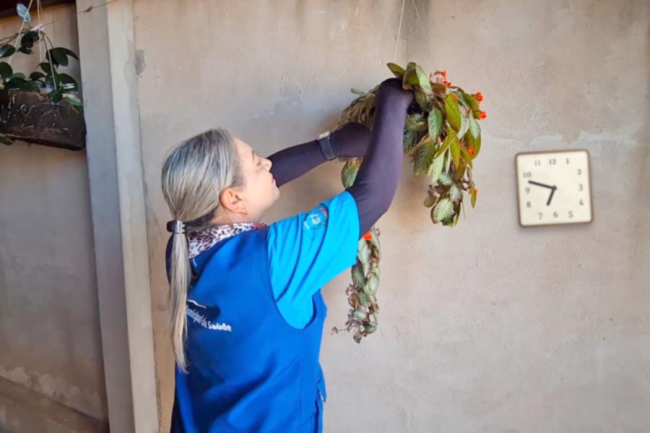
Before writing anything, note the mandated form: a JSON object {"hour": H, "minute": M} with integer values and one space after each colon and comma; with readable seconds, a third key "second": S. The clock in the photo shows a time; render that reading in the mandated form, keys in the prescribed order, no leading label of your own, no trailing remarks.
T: {"hour": 6, "minute": 48}
